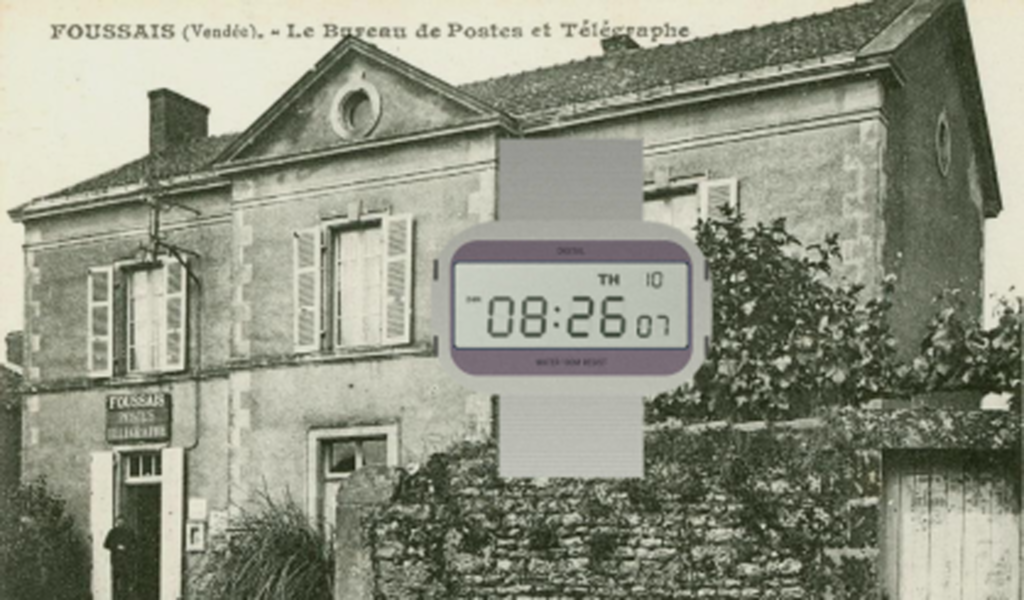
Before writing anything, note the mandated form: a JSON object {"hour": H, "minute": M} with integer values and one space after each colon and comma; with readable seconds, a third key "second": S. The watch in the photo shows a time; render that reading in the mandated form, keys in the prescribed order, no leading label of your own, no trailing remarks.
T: {"hour": 8, "minute": 26, "second": 7}
